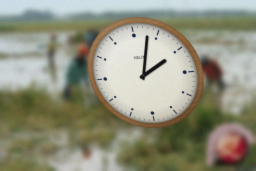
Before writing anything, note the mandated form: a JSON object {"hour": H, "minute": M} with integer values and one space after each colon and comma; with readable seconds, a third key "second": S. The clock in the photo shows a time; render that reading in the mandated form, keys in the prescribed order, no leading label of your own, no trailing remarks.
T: {"hour": 2, "minute": 3}
